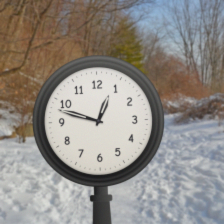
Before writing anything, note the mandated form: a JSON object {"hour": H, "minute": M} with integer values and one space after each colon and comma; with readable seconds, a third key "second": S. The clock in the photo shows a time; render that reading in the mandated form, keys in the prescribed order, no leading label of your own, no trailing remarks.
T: {"hour": 12, "minute": 48}
